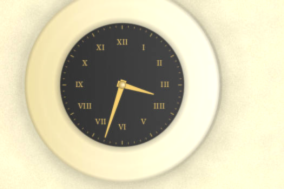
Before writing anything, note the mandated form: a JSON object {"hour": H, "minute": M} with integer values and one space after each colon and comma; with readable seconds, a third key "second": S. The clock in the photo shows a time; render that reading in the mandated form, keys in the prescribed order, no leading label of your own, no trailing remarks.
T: {"hour": 3, "minute": 33}
